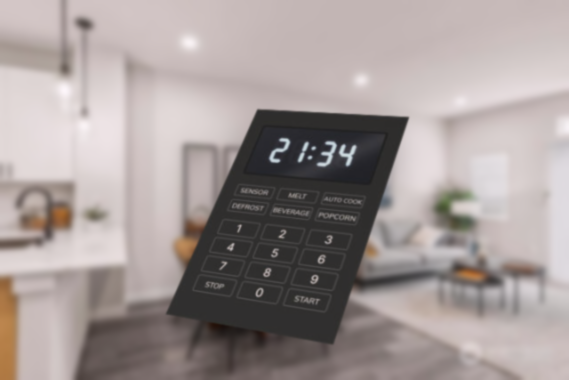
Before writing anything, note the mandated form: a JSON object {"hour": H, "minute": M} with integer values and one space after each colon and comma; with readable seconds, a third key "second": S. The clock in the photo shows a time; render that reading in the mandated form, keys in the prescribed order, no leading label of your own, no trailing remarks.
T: {"hour": 21, "minute": 34}
